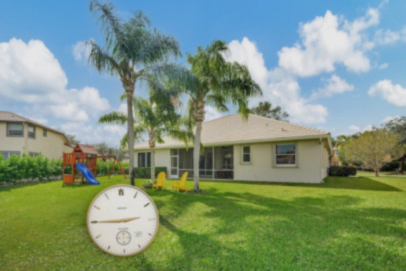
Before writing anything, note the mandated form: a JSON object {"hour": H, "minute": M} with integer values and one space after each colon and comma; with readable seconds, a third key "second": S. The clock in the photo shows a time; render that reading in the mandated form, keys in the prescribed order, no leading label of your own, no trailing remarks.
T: {"hour": 2, "minute": 45}
